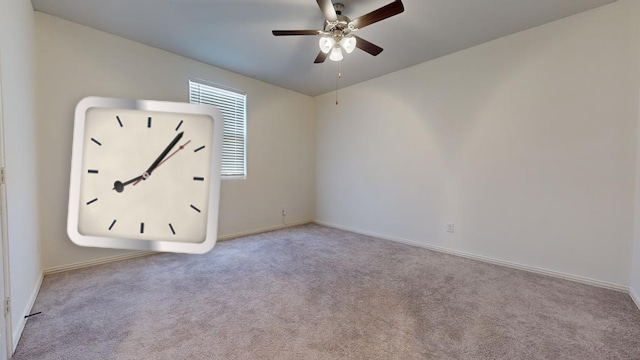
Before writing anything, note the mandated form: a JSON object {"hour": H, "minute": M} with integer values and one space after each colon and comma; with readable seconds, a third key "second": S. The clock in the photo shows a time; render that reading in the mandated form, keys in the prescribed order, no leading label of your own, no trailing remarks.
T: {"hour": 8, "minute": 6, "second": 8}
